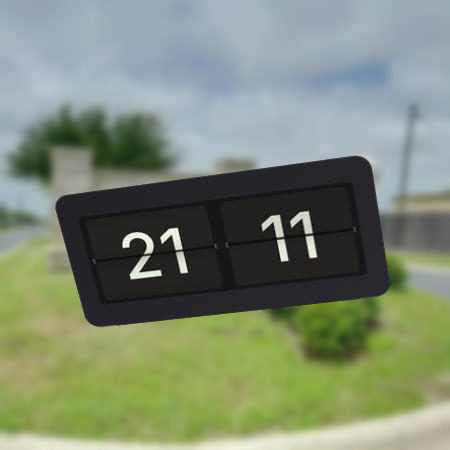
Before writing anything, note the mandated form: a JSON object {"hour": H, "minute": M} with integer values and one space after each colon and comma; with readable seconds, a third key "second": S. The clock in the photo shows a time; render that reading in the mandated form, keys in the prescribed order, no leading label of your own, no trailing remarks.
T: {"hour": 21, "minute": 11}
